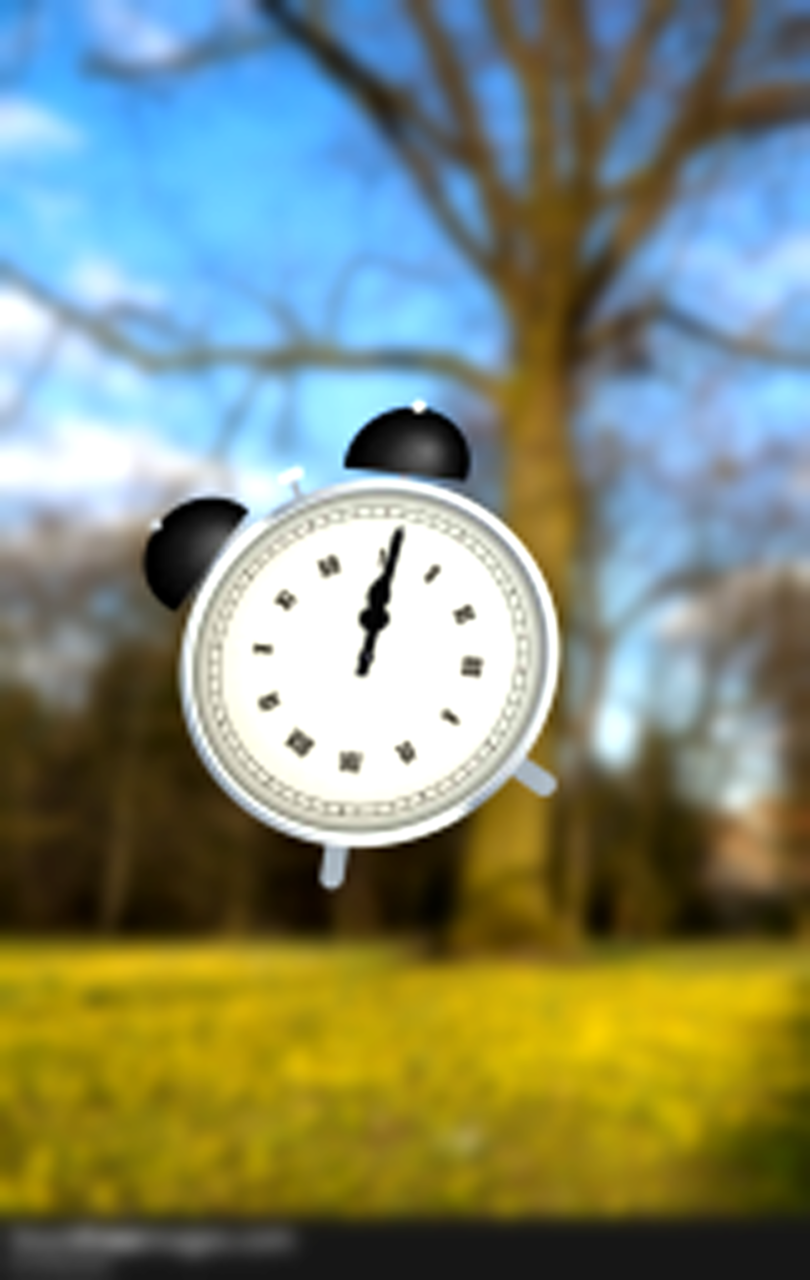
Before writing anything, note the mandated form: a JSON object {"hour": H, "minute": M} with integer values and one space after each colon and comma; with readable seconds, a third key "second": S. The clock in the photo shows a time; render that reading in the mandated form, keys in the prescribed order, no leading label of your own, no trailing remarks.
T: {"hour": 1, "minute": 6}
